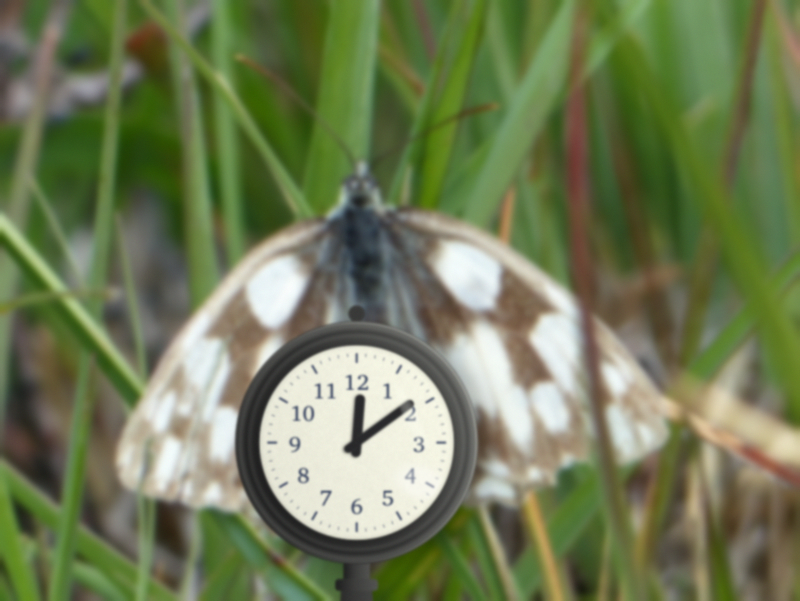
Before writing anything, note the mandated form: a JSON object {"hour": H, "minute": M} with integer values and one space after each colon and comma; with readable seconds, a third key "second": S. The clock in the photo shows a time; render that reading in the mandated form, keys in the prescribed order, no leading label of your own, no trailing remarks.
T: {"hour": 12, "minute": 9}
